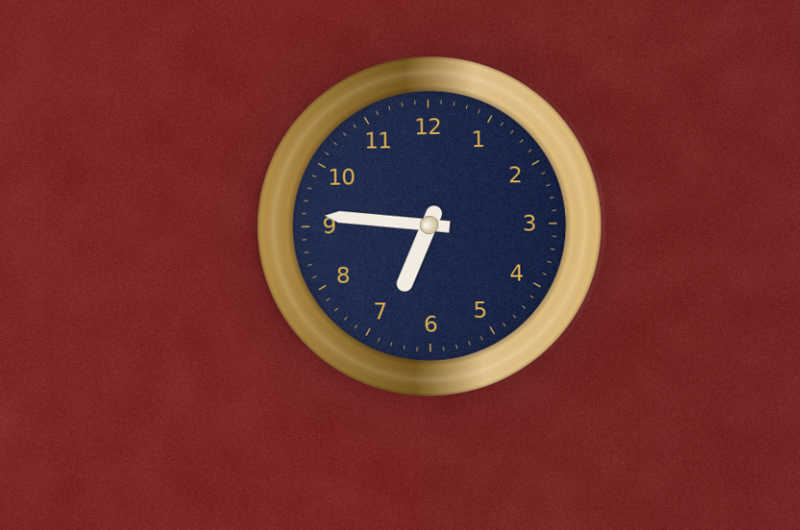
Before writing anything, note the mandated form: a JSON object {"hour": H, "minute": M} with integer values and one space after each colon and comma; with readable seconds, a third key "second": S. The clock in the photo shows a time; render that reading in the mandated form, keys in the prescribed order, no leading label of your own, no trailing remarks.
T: {"hour": 6, "minute": 46}
